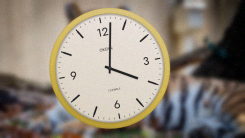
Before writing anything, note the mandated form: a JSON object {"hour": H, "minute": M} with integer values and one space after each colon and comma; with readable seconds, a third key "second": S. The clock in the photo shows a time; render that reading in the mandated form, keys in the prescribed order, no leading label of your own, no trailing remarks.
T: {"hour": 4, "minute": 2}
